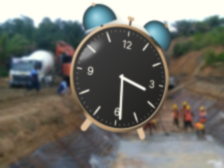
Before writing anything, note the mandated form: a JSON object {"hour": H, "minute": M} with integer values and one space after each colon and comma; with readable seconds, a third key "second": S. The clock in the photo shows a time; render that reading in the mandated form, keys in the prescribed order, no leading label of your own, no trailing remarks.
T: {"hour": 3, "minute": 29}
